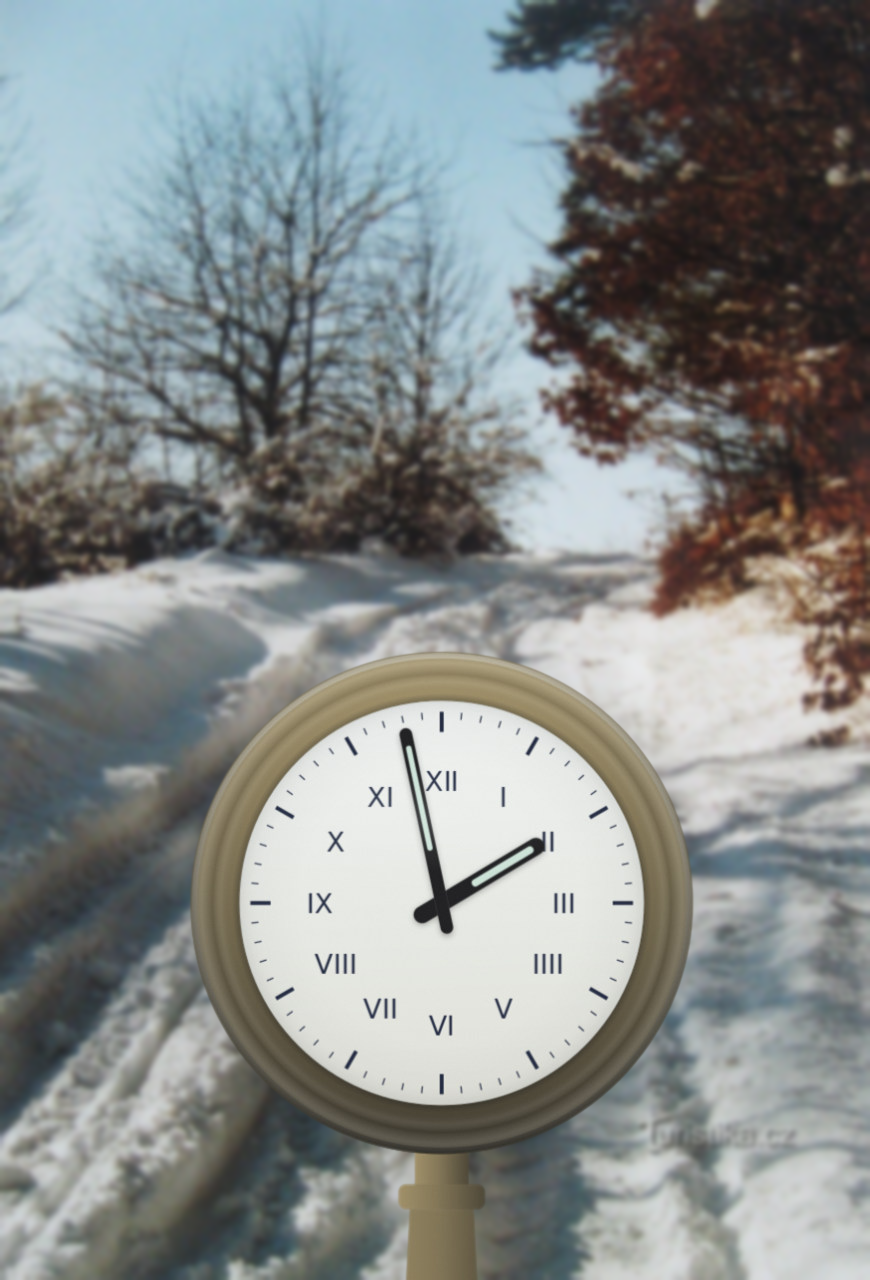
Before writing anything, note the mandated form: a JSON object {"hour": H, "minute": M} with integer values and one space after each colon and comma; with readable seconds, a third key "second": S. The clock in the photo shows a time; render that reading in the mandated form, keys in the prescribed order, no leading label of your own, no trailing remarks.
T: {"hour": 1, "minute": 58}
